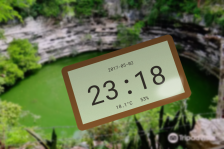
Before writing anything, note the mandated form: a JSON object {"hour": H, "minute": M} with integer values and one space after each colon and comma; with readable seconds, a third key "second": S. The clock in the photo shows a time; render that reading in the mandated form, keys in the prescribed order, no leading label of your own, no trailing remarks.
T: {"hour": 23, "minute": 18}
